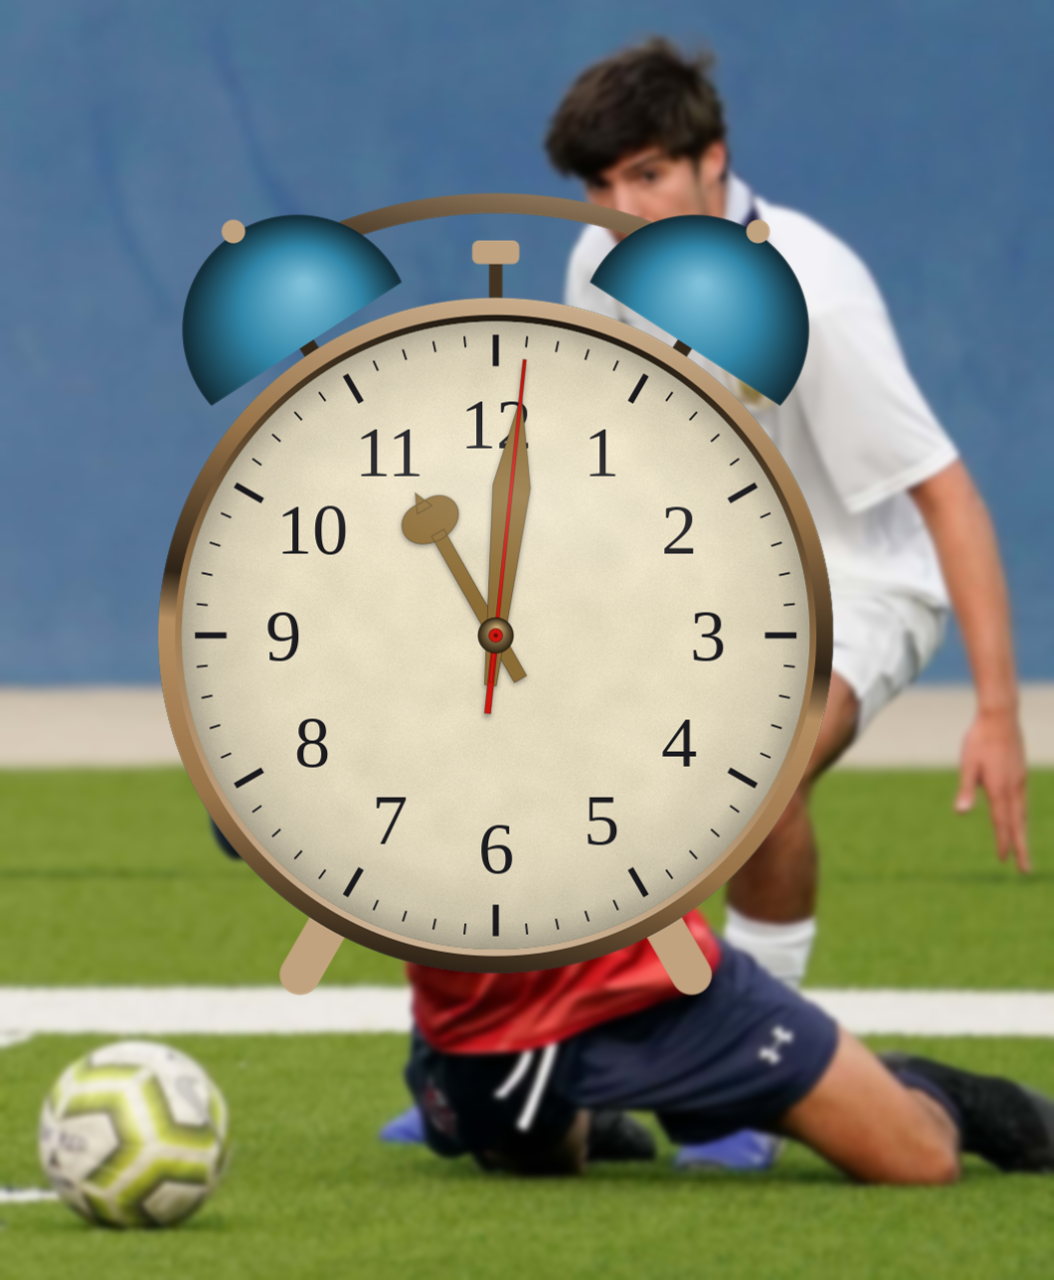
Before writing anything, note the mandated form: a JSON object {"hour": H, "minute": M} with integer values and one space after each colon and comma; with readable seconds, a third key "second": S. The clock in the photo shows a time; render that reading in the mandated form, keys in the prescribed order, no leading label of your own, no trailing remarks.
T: {"hour": 11, "minute": 1, "second": 1}
